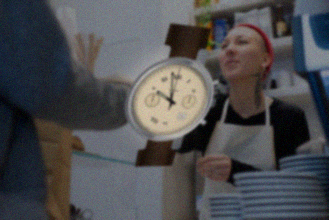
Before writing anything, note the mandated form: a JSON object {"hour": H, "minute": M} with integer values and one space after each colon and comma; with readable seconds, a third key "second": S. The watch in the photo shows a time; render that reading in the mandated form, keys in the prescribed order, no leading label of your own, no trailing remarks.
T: {"hour": 9, "minute": 58}
